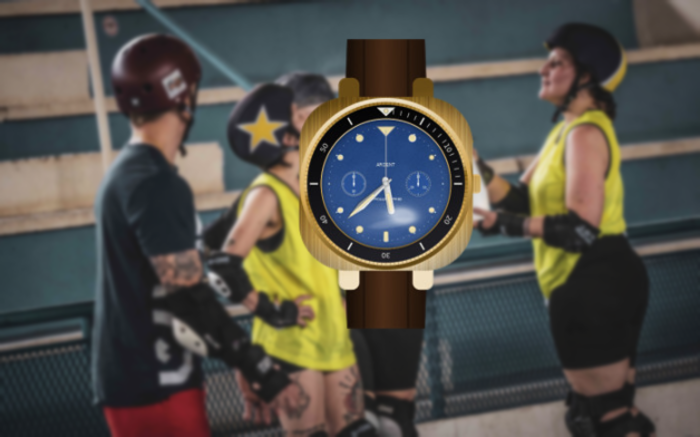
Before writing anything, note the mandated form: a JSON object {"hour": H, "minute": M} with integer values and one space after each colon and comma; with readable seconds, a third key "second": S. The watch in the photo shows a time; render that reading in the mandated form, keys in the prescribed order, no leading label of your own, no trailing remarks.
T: {"hour": 5, "minute": 38}
